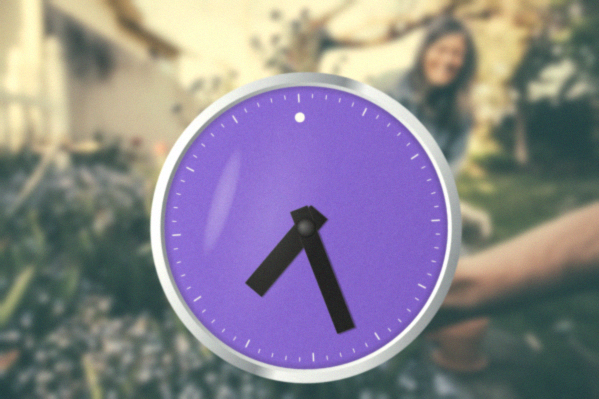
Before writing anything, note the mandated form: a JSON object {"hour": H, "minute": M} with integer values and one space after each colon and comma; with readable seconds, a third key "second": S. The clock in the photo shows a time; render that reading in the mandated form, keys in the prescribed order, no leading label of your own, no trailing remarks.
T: {"hour": 7, "minute": 27}
